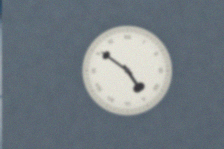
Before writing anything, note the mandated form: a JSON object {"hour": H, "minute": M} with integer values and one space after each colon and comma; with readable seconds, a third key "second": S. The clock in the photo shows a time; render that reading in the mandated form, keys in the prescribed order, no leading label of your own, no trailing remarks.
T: {"hour": 4, "minute": 51}
